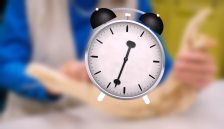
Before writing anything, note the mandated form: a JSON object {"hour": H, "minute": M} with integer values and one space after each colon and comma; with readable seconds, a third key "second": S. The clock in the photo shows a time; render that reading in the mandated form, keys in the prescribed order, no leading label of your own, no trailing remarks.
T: {"hour": 12, "minute": 33}
